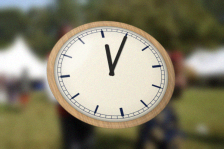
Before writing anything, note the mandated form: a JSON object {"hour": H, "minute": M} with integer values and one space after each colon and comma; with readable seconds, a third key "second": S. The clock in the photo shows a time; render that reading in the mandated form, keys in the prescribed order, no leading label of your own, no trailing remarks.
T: {"hour": 12, "minute": 5}
